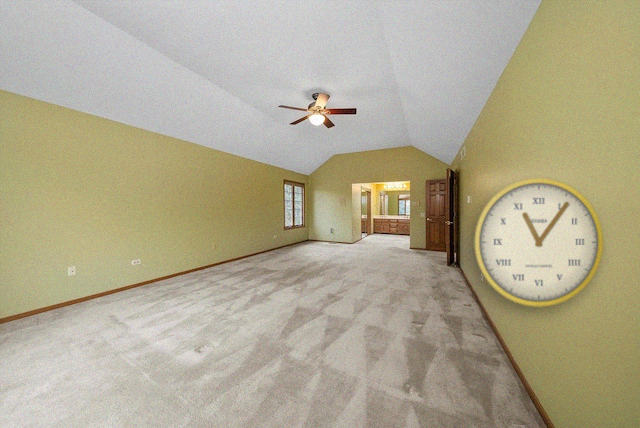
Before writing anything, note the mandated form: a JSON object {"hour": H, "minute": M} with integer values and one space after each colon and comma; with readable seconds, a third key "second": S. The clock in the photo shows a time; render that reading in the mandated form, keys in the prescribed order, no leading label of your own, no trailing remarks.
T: {"hour": 11, "minute": 6}
